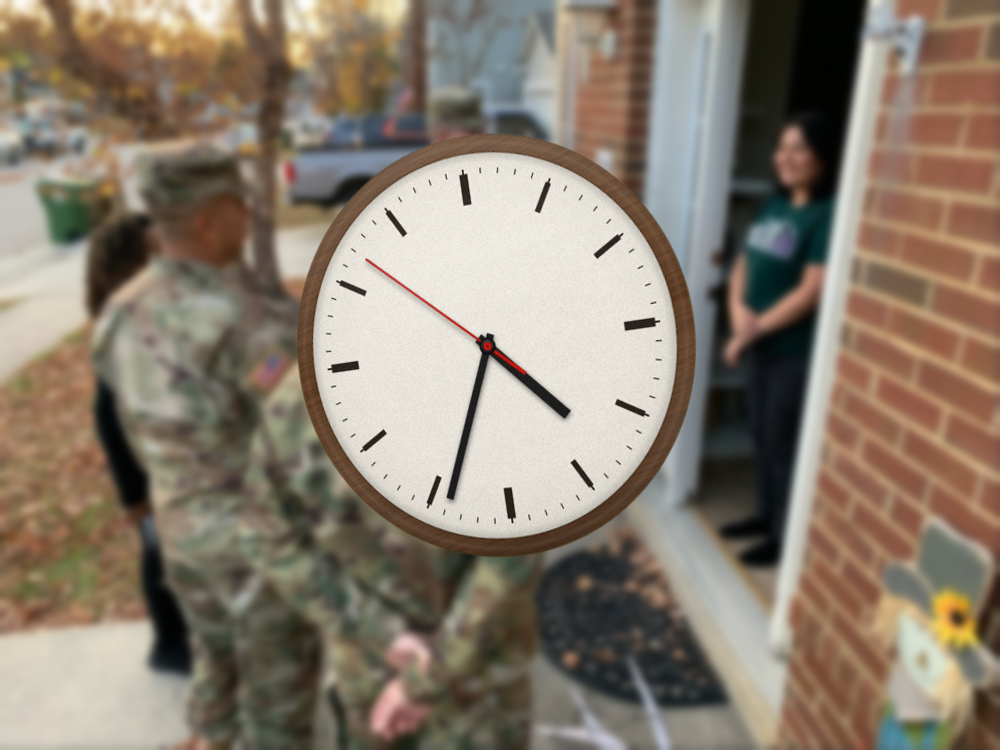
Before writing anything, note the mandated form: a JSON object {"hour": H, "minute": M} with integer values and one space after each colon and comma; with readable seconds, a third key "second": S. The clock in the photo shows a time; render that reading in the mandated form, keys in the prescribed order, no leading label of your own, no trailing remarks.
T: {"hour": 4, "minute": 33, "second": 52}
